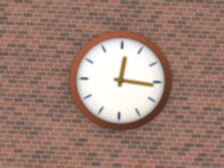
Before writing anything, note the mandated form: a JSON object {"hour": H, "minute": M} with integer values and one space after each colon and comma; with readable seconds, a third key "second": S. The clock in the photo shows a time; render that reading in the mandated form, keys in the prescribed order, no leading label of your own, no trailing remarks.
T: {"hour": 12, "minute": 16}
